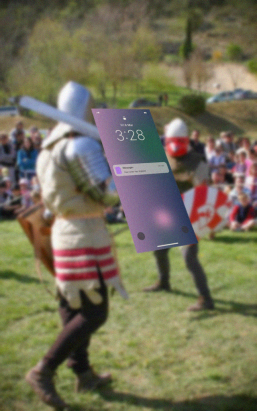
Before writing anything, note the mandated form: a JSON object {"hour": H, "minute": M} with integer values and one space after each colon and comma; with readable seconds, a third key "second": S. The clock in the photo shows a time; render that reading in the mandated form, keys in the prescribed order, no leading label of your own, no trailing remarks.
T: {"hour": 3, "minute": 28}
